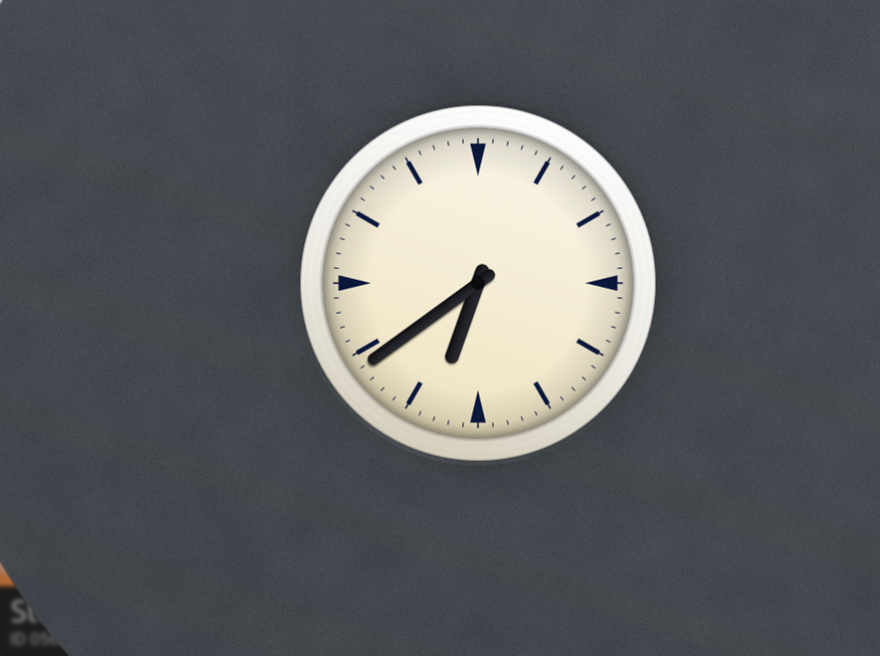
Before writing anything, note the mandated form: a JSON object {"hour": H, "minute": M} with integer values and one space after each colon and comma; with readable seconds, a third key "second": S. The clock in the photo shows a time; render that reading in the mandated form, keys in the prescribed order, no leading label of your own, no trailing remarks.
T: {"hour": 6, "minute": 39}
